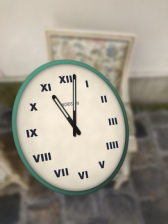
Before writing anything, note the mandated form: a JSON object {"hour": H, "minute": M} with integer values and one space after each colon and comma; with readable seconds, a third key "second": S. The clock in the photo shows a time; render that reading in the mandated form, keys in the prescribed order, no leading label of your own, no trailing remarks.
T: {"hour": 11, "minute": 2}
